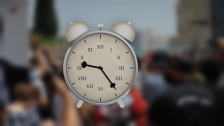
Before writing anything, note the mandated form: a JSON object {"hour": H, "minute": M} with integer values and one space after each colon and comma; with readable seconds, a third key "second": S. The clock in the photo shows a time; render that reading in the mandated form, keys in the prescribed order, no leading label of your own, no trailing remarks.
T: {"hour": 9, "minute": 24}
